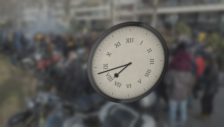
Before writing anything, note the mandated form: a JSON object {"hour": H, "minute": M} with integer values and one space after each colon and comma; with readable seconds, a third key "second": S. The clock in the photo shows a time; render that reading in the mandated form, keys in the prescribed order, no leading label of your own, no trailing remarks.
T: {"hour": 7, "minute": 43}
